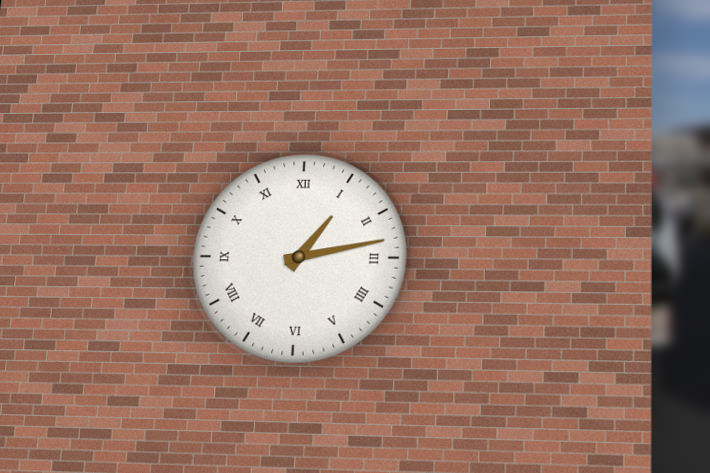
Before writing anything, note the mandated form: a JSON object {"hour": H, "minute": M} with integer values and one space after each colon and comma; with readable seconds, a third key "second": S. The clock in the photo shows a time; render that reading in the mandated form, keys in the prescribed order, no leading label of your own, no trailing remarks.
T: {"hour": 1, "minute": 13}
